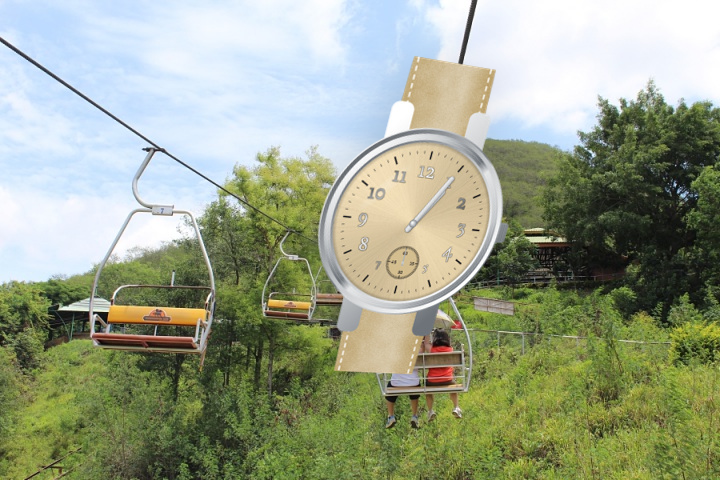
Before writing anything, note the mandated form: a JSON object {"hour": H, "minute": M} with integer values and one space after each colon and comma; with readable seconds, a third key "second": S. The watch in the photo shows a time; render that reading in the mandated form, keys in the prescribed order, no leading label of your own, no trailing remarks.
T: {"hour": 1, "minute": 5}
